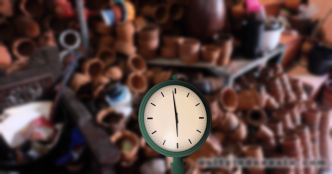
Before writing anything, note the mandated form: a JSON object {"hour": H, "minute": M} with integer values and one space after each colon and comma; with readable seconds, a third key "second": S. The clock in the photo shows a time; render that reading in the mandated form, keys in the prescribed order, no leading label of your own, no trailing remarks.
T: {"hour": 5, "minute": 59}
